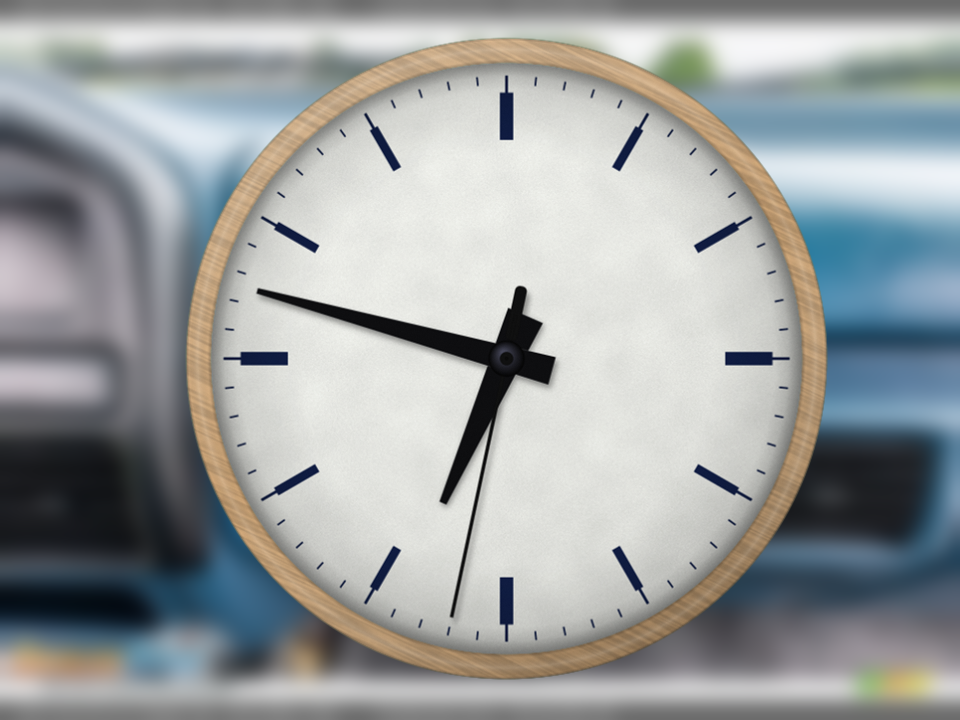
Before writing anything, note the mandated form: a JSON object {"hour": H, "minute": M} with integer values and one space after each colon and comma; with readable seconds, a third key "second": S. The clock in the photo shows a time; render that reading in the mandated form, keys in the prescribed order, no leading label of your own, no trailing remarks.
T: {"hour": 6, "minute": 47, "second": 32}
